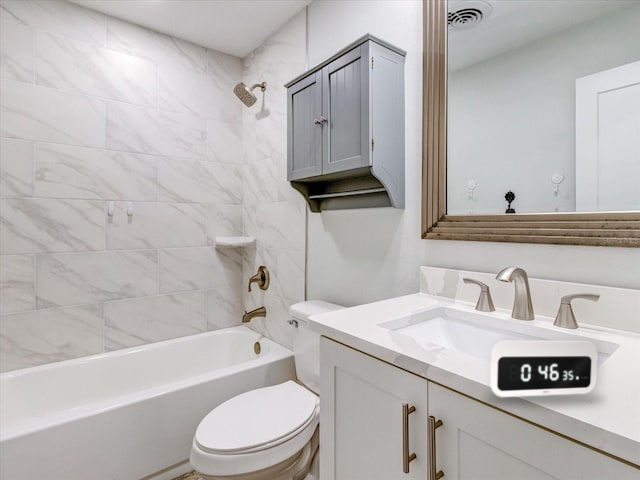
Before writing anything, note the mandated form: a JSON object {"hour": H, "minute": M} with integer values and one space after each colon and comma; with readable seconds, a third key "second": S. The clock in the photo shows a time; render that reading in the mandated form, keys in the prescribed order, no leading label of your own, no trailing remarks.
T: {"hour": 0, "minute": 46}
